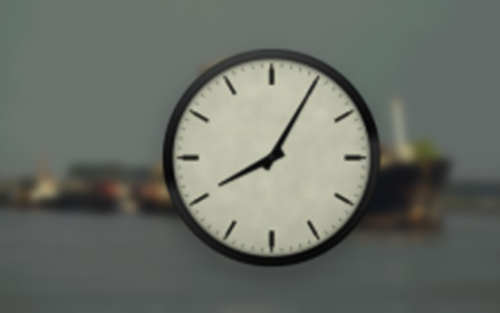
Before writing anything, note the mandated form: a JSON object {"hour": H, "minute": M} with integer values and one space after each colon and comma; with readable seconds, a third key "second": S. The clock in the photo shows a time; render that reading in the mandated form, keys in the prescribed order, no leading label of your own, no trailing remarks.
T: {"hour": 8, "minute": 5}
